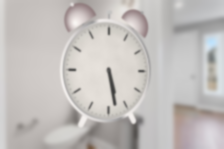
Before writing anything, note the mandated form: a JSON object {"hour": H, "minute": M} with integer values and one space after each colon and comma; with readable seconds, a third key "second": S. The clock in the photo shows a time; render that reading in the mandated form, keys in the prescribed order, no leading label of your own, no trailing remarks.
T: {"hour": 5, "minute": 28}
